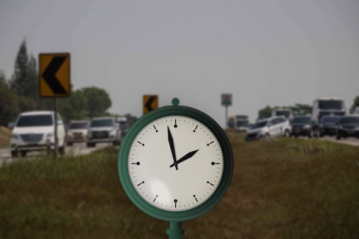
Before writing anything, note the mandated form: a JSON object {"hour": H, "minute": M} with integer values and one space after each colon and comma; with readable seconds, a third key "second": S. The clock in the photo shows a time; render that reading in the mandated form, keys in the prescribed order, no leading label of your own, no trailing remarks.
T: {"hour": 1, "minute": 58}
